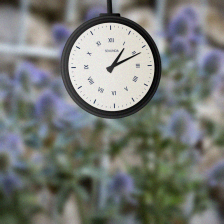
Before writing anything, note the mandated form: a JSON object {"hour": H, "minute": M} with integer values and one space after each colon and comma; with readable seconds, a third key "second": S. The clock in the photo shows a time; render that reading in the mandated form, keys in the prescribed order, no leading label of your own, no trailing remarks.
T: {"hour": 1, "minute": 11}
